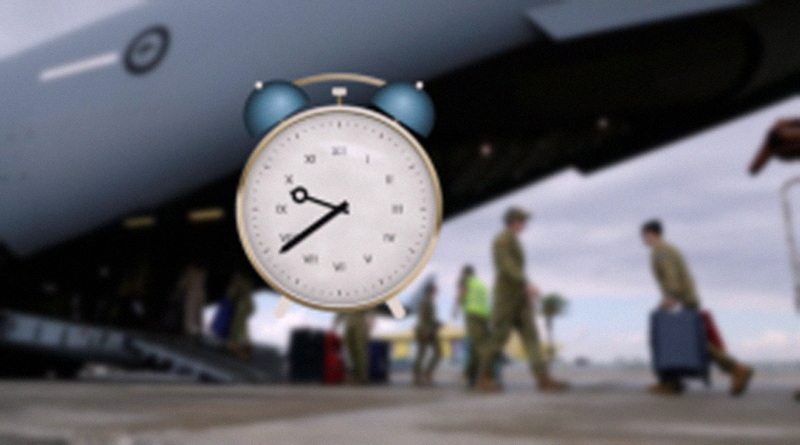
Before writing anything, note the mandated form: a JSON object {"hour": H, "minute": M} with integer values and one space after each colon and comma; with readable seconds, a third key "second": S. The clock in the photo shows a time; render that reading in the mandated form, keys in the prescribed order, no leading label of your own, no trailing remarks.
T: {"hour": 9, "minute": 39}
